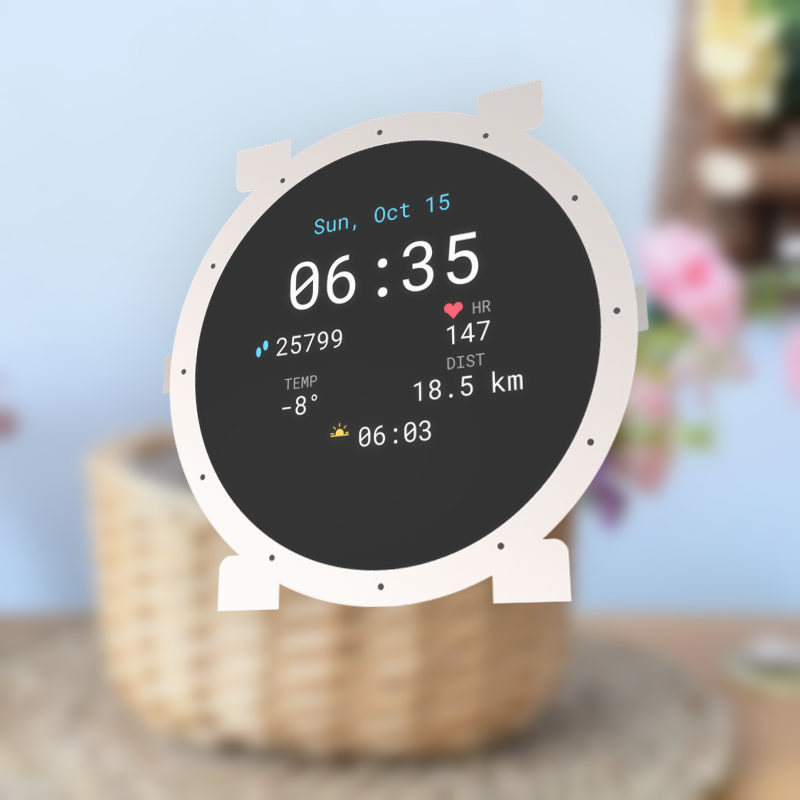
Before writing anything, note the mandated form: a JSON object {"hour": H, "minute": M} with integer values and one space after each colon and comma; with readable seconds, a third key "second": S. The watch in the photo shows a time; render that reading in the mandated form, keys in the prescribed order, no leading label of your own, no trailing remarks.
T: {"hour": 6, "minute": 35}
